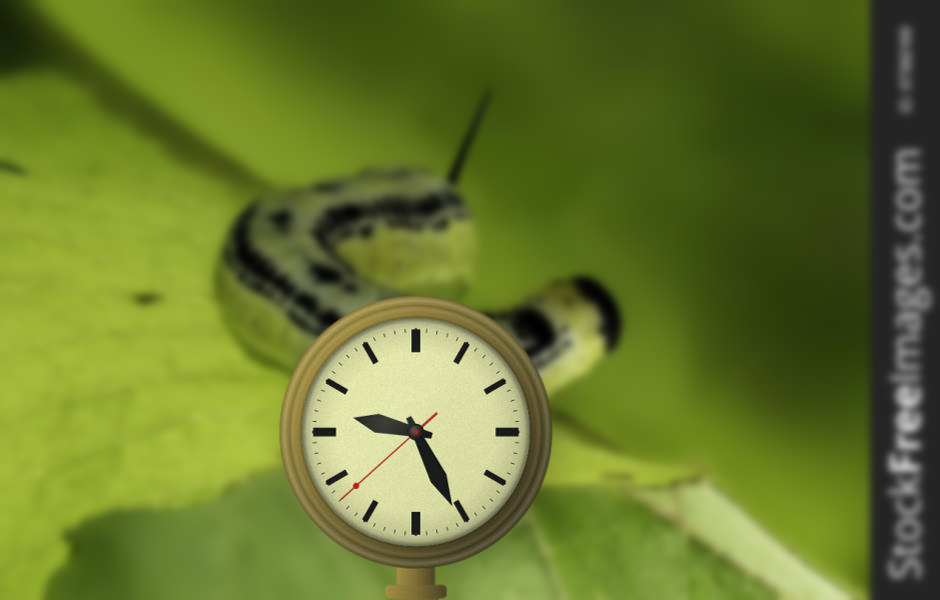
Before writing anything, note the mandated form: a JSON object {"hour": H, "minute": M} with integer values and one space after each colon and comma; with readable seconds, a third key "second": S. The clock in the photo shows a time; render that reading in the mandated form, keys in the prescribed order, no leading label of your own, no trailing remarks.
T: {"hour": 9, "minute": 25, "second": 38}
